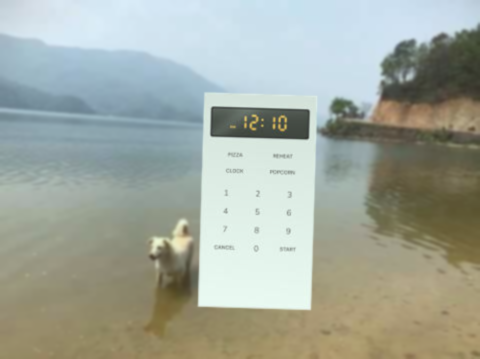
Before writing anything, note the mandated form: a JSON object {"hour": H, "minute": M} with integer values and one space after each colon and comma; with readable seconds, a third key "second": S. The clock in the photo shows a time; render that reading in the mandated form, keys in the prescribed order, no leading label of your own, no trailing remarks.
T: {"hour": 12, "minute": 10}
